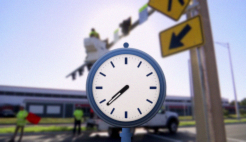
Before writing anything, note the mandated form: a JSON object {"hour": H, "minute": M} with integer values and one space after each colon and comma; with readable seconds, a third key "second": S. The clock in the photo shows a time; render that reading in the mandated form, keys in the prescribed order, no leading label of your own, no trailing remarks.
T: {"hour": 7, "minute": 38}
